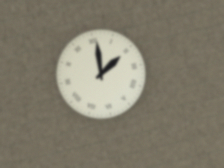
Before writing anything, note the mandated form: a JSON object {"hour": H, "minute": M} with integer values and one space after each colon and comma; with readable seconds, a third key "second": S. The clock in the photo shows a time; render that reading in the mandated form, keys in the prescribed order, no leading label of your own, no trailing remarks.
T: {"hour": 2, "minute": 1}
